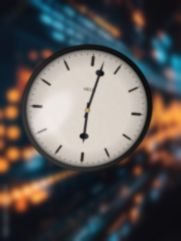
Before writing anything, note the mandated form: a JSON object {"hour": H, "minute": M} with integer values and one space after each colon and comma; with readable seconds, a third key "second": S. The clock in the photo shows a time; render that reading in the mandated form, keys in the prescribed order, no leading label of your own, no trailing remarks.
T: {"hour": 6, "minute": 2}
